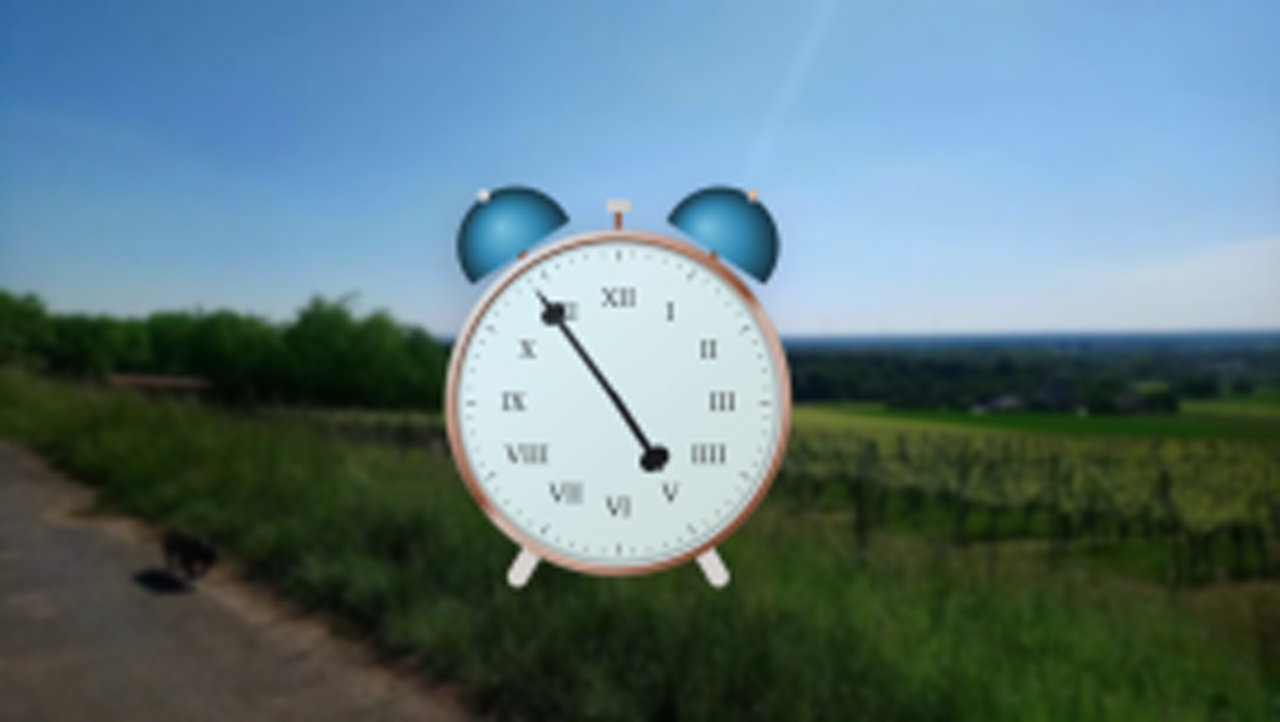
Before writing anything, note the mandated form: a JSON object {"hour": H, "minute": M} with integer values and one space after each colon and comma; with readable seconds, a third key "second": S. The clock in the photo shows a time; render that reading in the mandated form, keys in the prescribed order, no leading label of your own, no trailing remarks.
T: {"hour": 4, "minute": 54}
